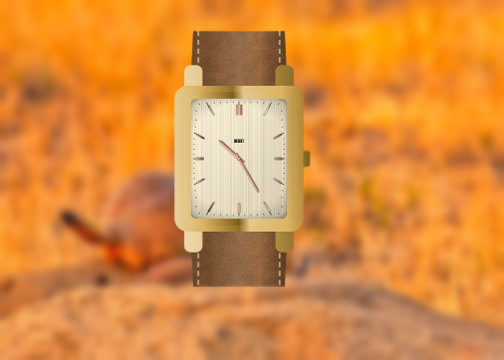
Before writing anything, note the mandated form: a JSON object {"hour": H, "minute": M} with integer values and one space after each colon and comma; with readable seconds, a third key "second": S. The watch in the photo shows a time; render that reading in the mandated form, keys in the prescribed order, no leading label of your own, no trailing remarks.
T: {"hour": 10, "minute": 25}
